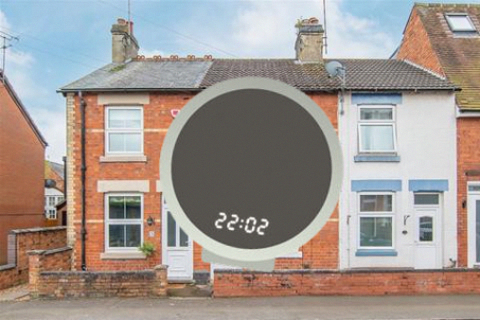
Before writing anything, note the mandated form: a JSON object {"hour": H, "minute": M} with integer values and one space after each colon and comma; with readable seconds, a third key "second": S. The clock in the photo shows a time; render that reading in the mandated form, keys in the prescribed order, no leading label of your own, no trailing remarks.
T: {"hour": 22, "minute": 2}
